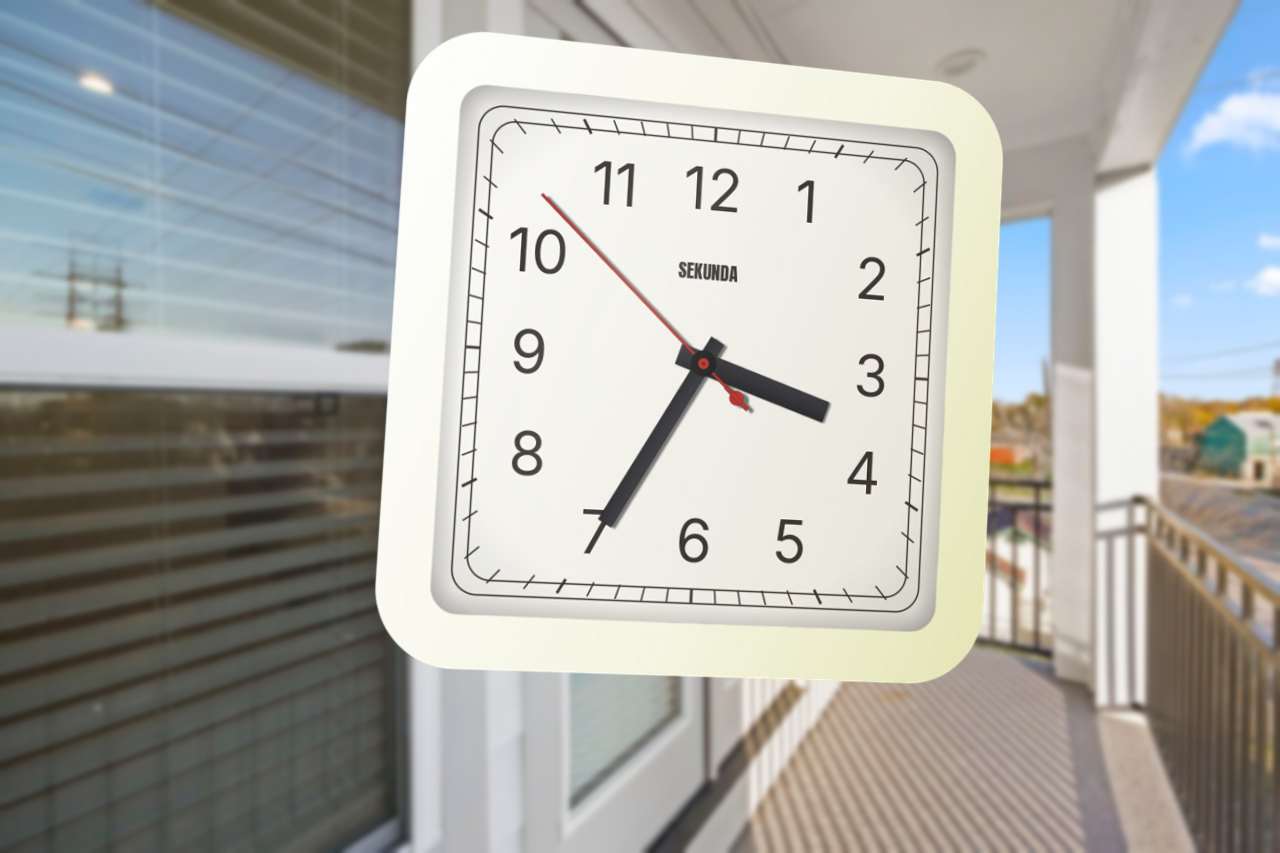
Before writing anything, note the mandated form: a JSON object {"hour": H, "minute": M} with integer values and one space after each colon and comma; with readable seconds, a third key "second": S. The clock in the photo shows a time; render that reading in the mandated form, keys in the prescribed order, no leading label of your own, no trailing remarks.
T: {"hour": 3, "minute": 34, "second": 52}
